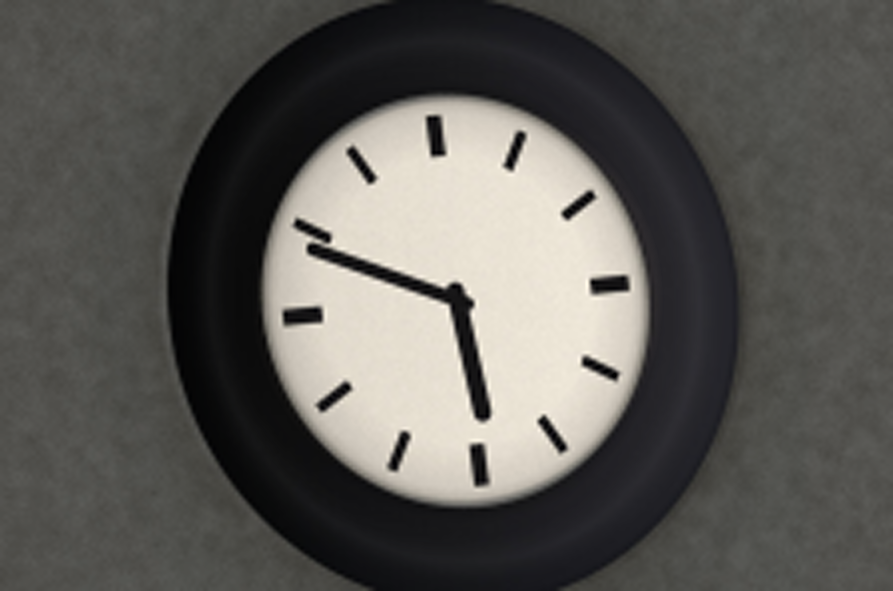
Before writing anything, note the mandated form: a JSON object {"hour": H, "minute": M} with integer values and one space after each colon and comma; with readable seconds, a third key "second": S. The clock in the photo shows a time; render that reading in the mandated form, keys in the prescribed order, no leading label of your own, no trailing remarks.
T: {"hour": 5, "minute": 49}
